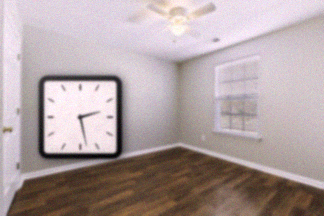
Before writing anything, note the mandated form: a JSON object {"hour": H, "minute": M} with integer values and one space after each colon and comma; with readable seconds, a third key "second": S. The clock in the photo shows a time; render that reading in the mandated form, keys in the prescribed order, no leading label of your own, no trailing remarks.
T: {"hour": 2, "minute": 28}
